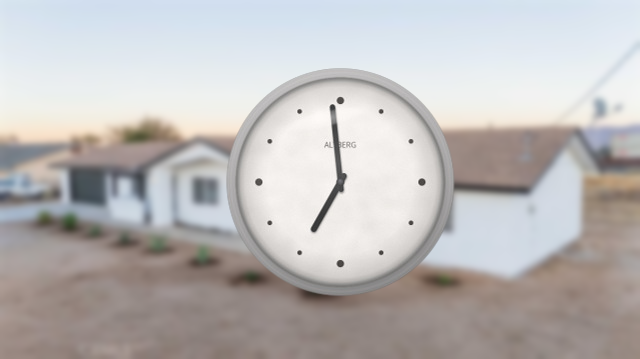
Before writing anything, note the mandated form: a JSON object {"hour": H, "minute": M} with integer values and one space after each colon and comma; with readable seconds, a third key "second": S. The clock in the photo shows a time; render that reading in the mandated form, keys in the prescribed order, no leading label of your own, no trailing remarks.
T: {"hour": 6, "minute": 59}
